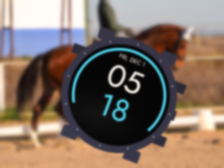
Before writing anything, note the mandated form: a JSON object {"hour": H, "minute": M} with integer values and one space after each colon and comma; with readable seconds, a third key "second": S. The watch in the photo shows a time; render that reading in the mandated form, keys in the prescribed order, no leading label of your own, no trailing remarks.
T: {"hour": 5, "minute": 18}
